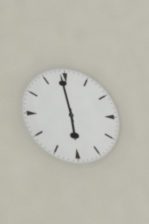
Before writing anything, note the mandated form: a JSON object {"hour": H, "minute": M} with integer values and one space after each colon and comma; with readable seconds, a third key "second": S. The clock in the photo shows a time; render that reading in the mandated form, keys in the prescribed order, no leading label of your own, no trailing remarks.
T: {"hour": 5, "minute": 59}
